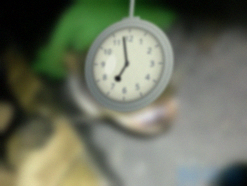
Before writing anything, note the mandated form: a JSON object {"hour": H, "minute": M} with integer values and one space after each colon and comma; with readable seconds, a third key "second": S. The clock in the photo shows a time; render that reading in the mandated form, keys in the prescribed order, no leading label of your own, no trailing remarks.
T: {"hour": 6, "minute": 58}
